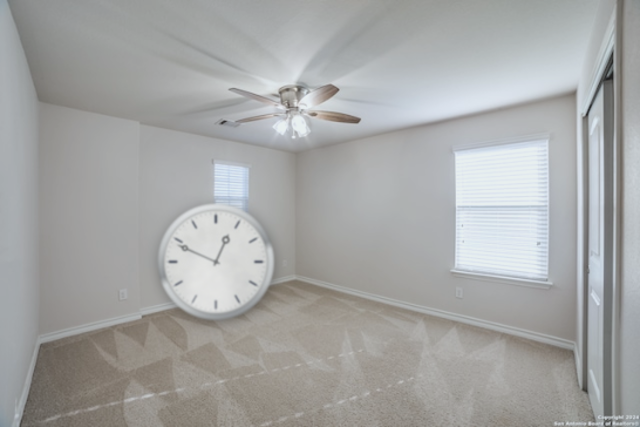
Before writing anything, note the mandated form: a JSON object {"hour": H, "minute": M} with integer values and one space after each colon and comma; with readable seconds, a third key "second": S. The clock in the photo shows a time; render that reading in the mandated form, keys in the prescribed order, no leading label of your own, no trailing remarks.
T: {"hour": 12, "minute": 49}
